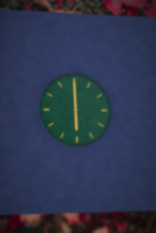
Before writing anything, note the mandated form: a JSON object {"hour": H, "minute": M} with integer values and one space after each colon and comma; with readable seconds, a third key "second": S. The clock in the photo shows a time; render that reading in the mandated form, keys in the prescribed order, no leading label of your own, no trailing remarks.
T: {"hour": 6, "minute": 0}
